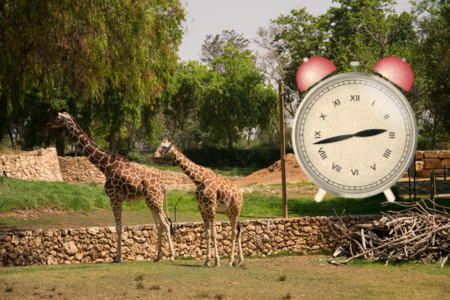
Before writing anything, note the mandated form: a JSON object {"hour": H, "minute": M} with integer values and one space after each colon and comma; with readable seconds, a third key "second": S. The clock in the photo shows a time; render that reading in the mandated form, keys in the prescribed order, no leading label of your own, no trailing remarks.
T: {"hour": 2, "minute": 43}
